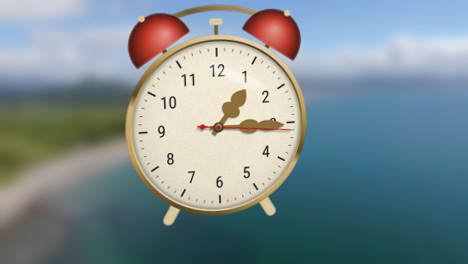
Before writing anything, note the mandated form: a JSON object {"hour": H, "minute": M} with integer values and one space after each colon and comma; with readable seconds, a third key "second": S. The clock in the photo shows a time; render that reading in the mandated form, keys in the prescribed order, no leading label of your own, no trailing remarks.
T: {"hour": 1, "minute": 15, "second": 16}
